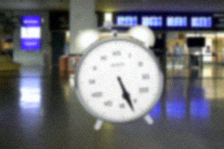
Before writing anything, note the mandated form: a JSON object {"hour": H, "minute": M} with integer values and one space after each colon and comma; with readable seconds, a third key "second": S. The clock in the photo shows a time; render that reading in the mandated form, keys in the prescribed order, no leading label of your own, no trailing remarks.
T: {"hour": 5, "minute": 27}
